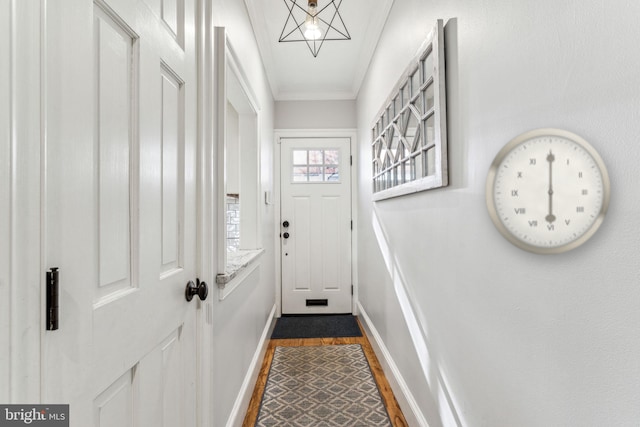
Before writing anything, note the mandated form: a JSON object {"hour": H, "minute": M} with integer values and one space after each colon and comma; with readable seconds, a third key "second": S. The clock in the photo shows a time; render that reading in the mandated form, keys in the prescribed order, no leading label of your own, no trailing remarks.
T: {"hour": 6, "minute": 0}
